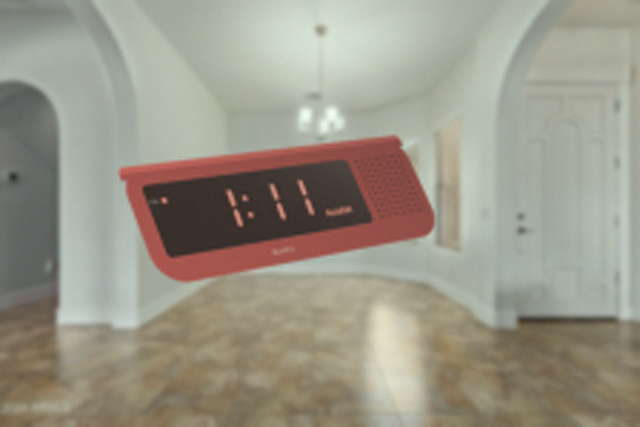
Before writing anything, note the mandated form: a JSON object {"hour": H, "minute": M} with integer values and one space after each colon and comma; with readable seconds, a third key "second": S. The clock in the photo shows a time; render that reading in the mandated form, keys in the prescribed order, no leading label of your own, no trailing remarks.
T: {"hour": 1, "minute": 11}
